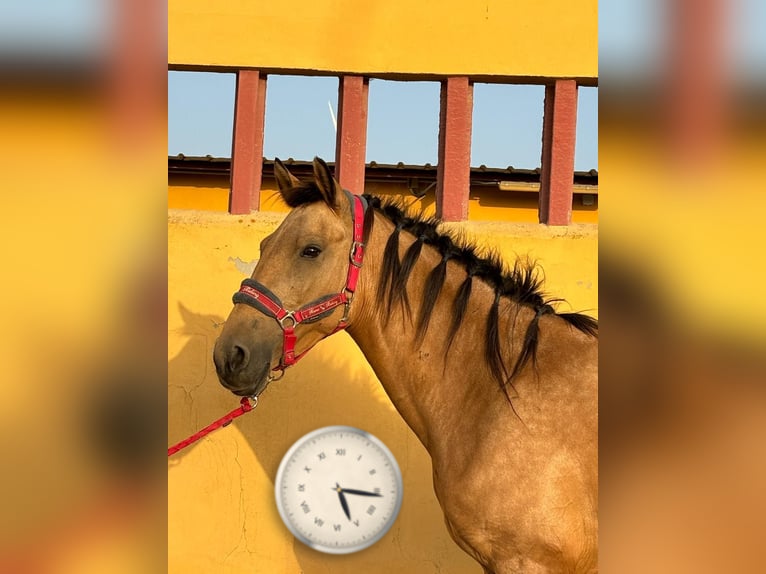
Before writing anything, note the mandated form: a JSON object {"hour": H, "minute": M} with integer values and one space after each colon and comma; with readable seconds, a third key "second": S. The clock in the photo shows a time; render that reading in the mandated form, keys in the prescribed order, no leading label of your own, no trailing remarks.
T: {"hour": 5, "minute": 16}
